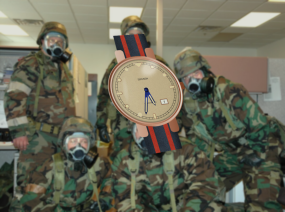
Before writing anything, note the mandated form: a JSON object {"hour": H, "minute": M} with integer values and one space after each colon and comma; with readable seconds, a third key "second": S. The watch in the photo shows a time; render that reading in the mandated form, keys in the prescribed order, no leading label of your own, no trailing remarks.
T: {"hour": 5, "minute": 33}
